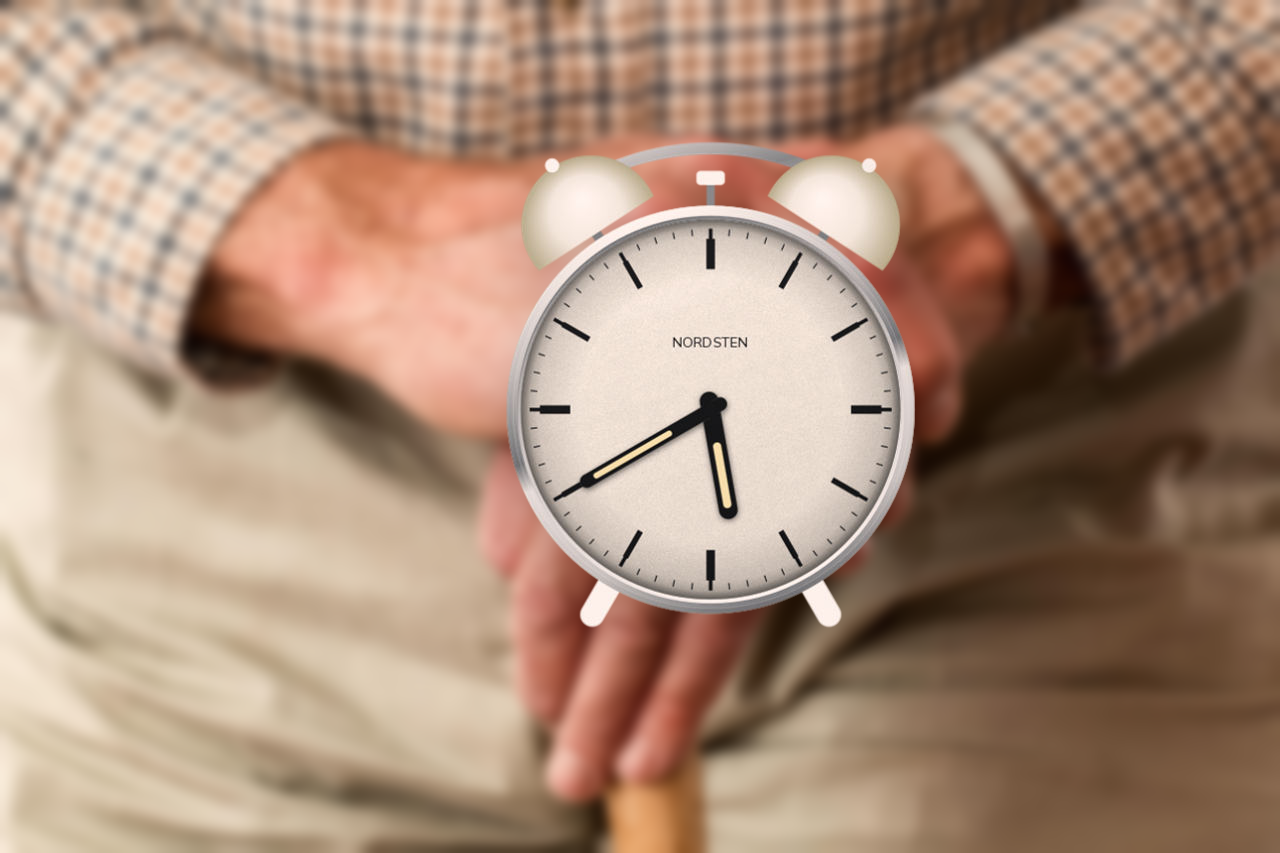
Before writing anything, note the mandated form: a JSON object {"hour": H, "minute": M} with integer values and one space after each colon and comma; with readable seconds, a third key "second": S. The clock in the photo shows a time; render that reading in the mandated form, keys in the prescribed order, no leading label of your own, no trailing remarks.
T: {"hour": 5, "minute": 40}
